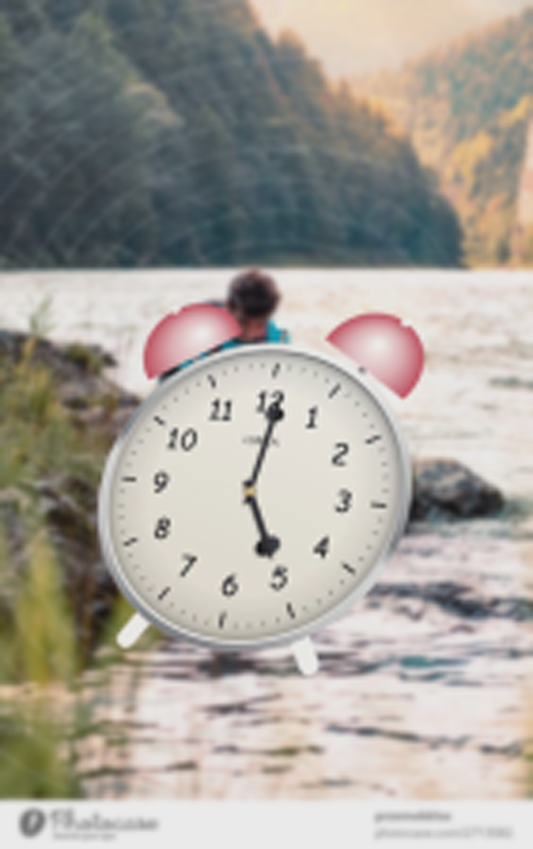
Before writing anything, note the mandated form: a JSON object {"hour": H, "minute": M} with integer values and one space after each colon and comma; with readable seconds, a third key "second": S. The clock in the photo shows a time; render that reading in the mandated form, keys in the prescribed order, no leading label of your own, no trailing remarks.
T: {"hour": 5, "minute": 1}
